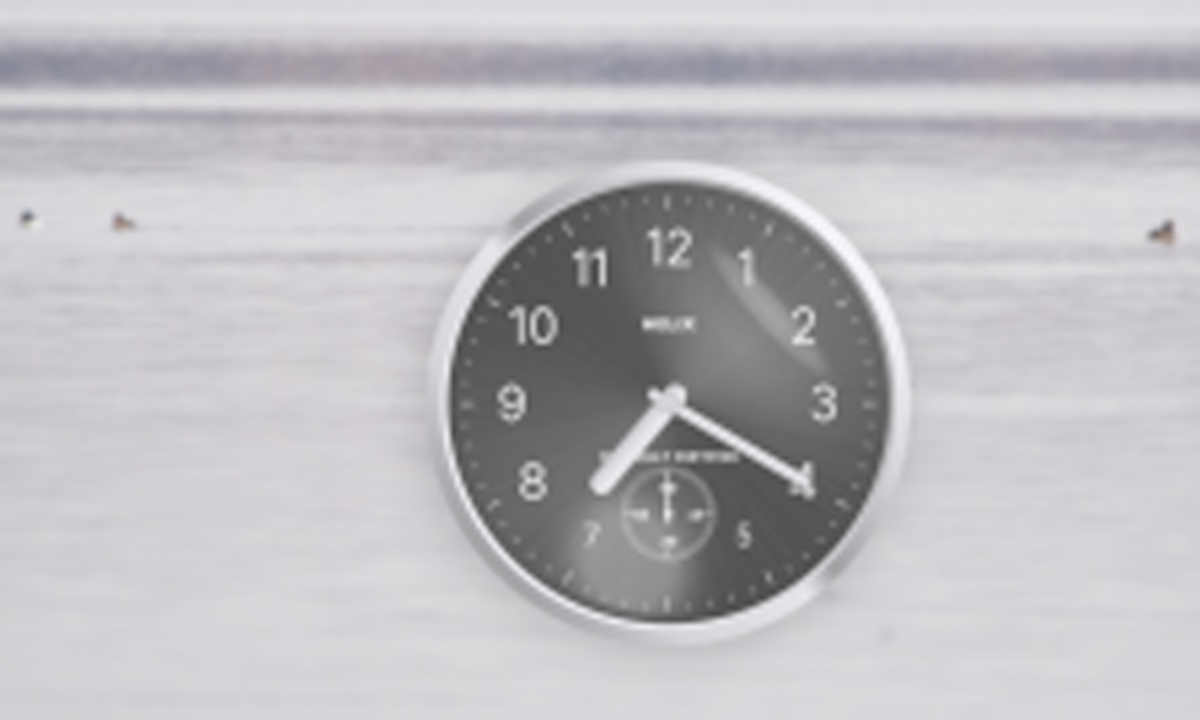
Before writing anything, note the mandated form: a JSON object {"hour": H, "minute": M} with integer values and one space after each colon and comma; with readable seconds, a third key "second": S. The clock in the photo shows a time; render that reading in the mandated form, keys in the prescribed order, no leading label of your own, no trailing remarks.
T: {"hour": 7, "minute": 20}
